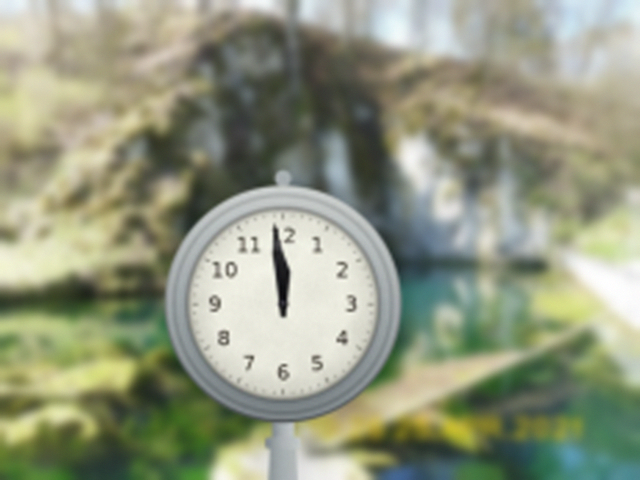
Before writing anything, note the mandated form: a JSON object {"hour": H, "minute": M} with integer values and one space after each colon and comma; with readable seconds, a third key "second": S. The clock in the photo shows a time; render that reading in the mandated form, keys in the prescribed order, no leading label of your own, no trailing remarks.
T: {"hour": 11, "minute": 59}
